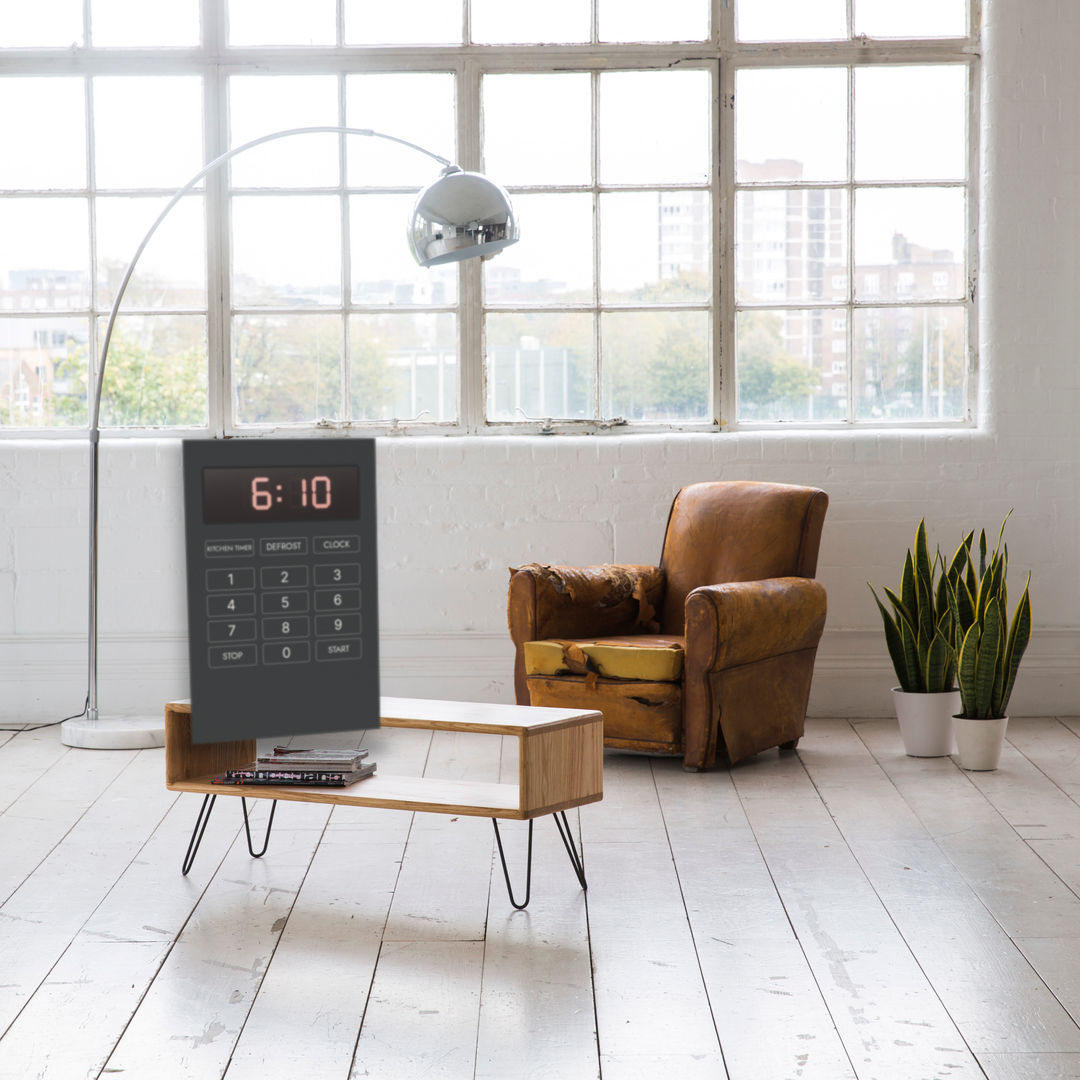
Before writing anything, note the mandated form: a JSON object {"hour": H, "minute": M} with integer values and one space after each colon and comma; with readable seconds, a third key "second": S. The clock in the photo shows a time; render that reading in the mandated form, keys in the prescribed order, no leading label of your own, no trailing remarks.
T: {"hour": 6, "minute": 10}
